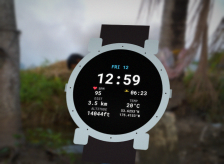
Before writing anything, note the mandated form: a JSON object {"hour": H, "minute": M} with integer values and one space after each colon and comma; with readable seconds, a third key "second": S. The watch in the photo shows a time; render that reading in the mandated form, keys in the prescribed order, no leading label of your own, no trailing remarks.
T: {"hour": 12, "minute": 59}
